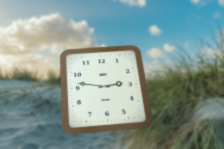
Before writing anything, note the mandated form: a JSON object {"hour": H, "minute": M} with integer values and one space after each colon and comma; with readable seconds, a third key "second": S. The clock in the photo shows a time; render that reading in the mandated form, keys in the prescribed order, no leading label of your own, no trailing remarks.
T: {"hour": 2, "minute": 47}
